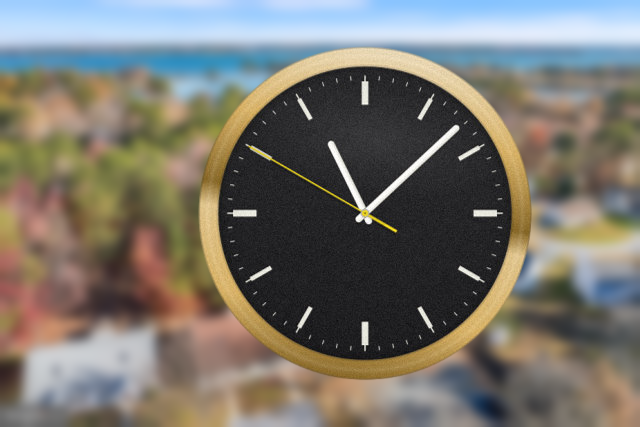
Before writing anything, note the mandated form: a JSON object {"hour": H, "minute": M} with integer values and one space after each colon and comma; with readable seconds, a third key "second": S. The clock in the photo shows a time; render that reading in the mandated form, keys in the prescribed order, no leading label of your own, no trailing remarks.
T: {"hour": 11, "minute": 7, "second": 50}
